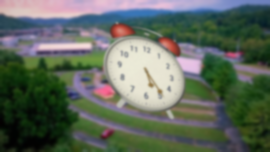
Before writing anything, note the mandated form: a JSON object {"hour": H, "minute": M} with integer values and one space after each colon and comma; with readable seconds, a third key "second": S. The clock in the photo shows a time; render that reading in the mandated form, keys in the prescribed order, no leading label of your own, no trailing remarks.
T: {"hour": 5, "minute": 24}
